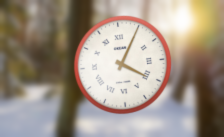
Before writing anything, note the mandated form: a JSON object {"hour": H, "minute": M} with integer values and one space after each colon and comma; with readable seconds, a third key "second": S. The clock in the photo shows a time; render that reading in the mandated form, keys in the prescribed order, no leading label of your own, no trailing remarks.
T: {"hour": 4, "minute": 5}
